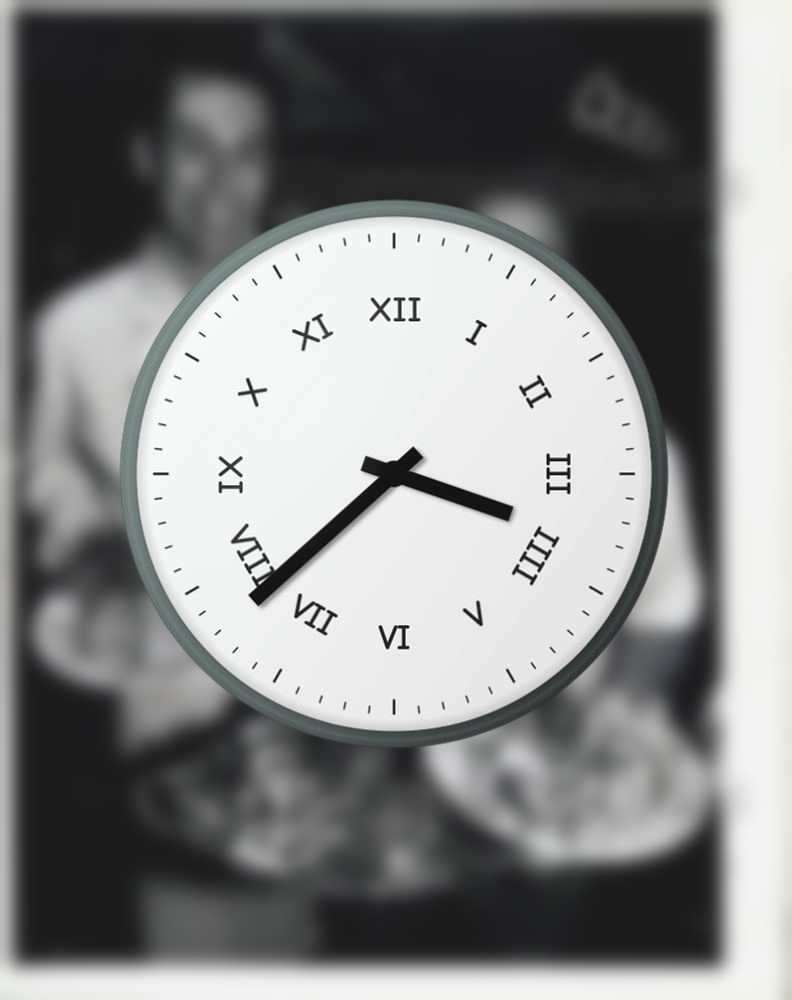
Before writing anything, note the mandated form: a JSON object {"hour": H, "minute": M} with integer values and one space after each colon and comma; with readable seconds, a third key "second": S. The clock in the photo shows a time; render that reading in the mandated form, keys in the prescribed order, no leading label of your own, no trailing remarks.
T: {"hour": 3, "minute": 38}
